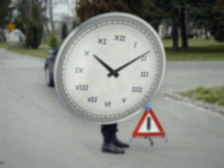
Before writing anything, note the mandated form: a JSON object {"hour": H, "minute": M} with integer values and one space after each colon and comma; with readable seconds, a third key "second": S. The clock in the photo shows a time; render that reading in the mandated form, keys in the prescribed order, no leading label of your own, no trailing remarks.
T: {"hour": 10, "minute": 9}
